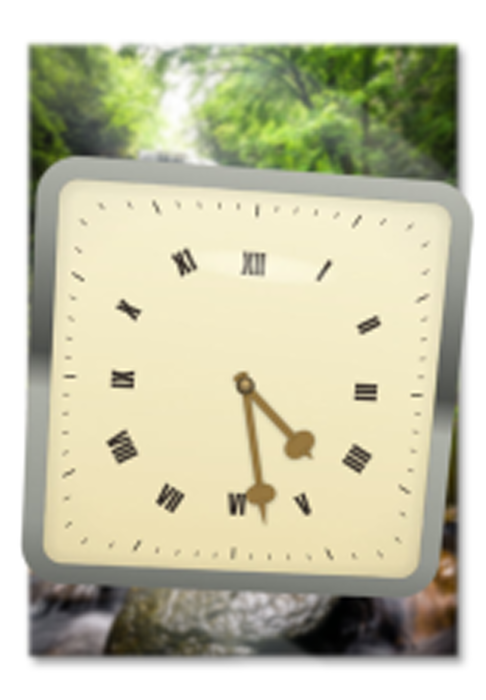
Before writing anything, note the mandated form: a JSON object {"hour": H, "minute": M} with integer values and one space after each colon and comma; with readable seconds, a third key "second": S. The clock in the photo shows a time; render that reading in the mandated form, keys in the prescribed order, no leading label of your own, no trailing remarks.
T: {"hour": 4, "minute": 28}
